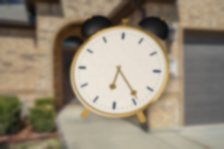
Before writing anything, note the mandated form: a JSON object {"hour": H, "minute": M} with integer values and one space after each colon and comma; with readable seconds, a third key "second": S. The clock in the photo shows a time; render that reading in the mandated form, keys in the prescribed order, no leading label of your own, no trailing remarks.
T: {"hour": 6, "minute": 24}
